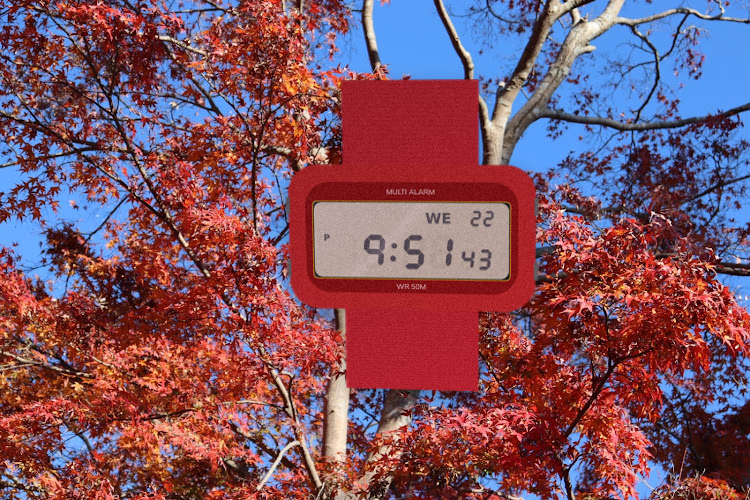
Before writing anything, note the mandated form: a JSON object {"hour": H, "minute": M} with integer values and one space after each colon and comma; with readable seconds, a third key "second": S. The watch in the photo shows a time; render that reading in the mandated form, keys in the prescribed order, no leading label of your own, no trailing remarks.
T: {"hour": 9, "minute": 51, "second": 43}
